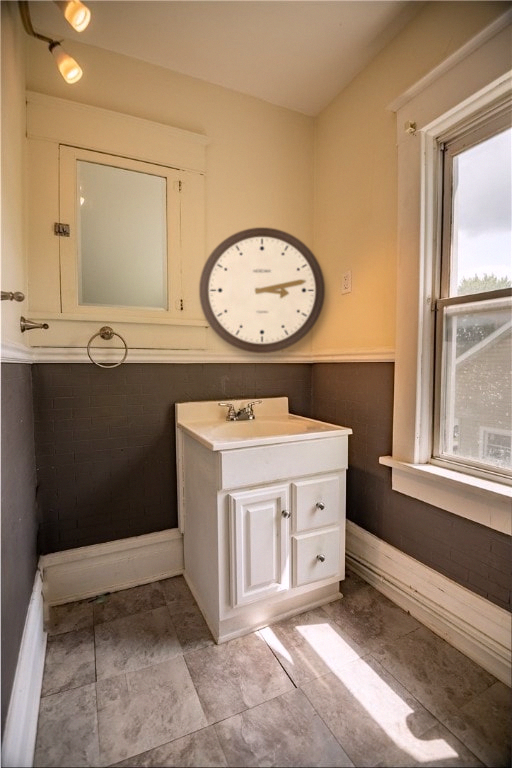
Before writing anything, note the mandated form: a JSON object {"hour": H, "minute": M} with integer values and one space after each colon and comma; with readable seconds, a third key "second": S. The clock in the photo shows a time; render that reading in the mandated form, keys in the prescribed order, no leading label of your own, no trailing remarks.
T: {"hour": 3, "minute": 13}
